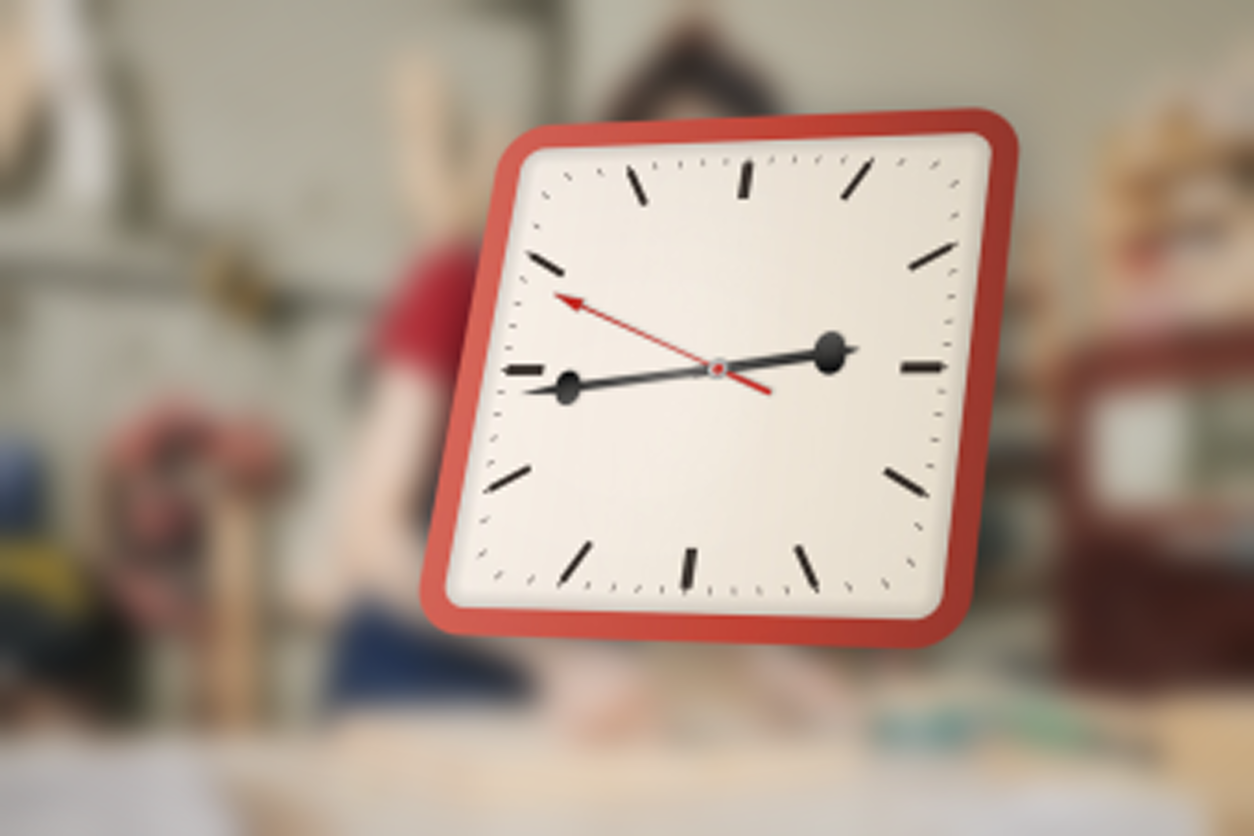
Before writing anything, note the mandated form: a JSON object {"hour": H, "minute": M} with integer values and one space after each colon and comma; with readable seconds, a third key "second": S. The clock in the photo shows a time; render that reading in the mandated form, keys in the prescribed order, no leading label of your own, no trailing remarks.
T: {"hour": 2, "minute": 43, "second": 49}
